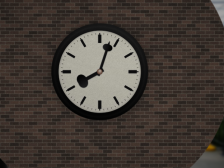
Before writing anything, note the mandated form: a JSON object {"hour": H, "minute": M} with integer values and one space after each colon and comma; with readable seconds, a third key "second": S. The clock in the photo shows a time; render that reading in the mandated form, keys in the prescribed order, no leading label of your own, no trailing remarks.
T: {"hour": 8, "minute": 3}
